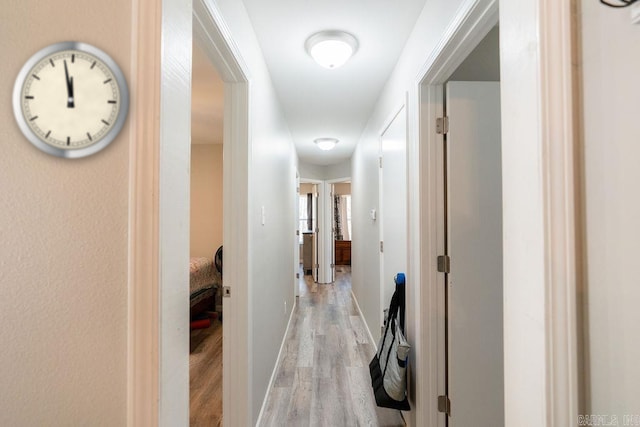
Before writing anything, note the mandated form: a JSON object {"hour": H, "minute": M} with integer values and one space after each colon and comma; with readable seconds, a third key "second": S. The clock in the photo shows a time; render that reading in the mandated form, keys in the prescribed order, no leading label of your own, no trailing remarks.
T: {"hour": 11, "minute": 58}
